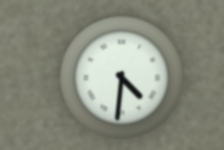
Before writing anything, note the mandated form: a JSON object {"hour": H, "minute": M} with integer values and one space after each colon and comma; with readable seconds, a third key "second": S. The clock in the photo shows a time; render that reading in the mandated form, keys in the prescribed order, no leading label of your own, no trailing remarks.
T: {"hour": 4, "minute": 31}
